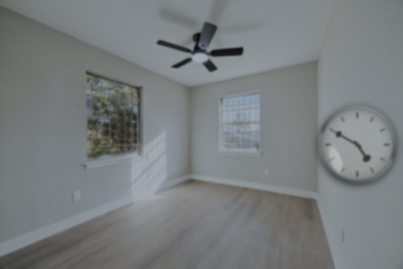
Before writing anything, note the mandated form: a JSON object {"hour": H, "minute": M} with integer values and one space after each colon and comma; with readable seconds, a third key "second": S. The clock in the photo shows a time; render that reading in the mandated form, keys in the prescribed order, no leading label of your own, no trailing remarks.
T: {"hour": 4, "minute": 50}
